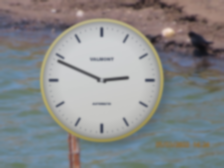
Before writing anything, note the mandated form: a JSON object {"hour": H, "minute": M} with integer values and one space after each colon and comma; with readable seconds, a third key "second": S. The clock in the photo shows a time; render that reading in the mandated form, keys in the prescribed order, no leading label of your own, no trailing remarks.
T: {"hour": 2, "minute": 49}
